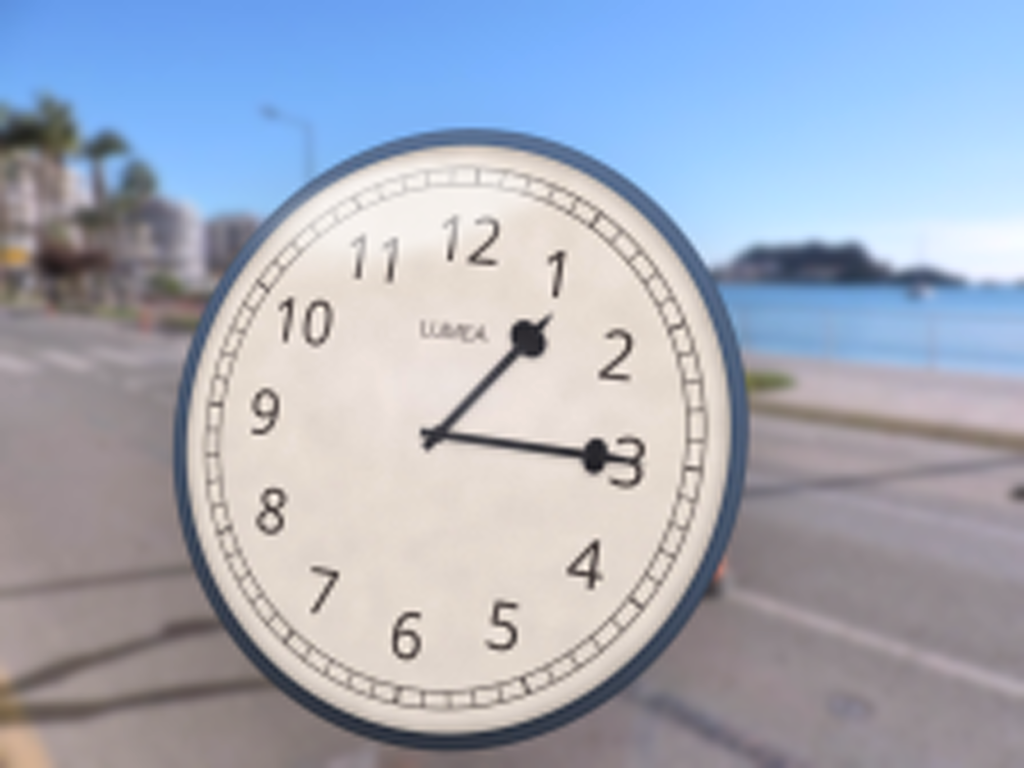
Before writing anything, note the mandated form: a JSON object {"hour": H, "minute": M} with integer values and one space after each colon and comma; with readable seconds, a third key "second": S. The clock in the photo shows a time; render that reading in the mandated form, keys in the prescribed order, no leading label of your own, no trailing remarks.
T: {"hour": 1, "minute": 15}
